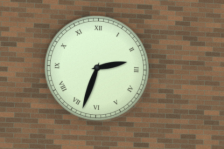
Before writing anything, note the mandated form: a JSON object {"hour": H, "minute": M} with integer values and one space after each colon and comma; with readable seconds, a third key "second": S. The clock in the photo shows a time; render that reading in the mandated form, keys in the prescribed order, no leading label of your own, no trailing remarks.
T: {"hour": 2, "minute": 33}
